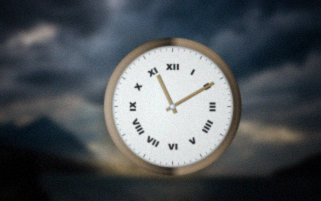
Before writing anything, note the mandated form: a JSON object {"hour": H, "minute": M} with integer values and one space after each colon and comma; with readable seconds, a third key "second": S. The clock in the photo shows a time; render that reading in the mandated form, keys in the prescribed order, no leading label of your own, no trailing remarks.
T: {"hour": 11, "minute": 10}
